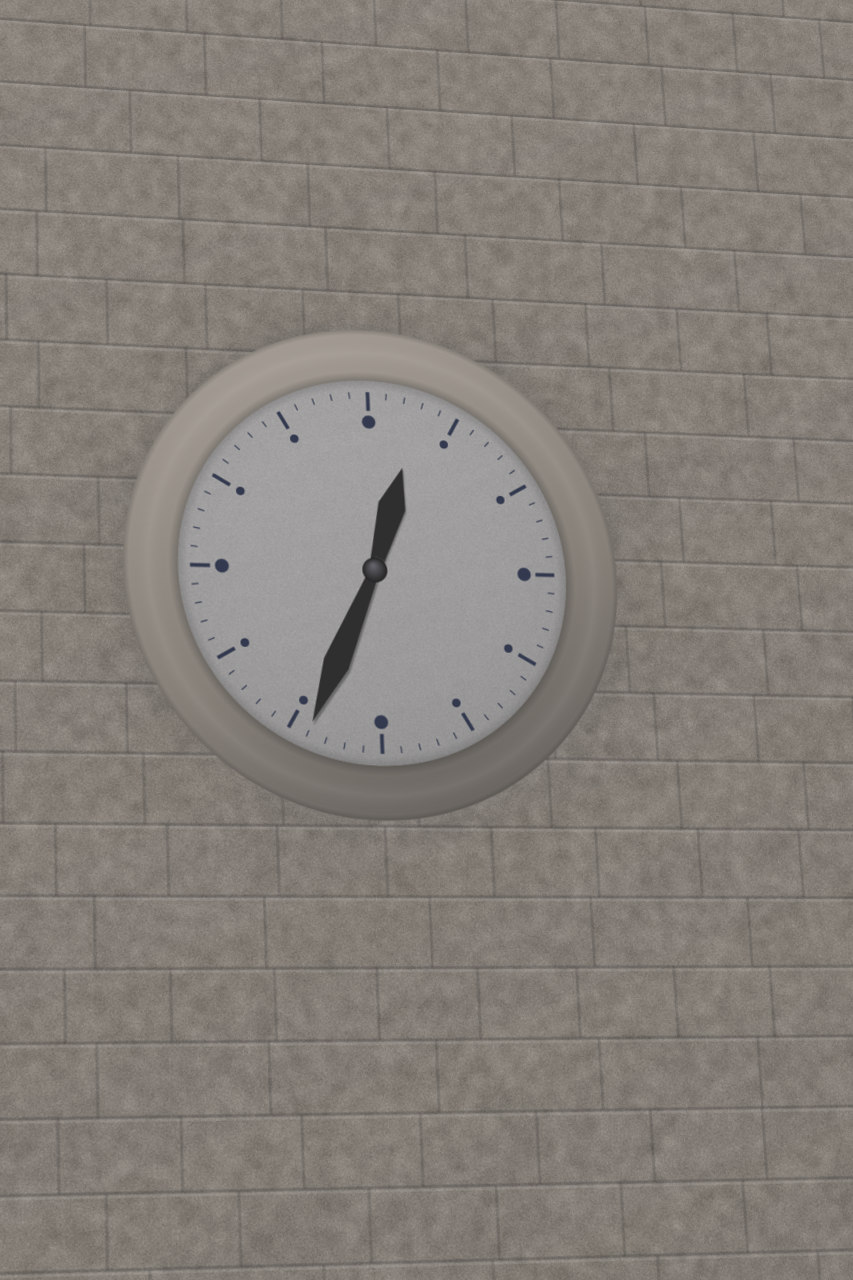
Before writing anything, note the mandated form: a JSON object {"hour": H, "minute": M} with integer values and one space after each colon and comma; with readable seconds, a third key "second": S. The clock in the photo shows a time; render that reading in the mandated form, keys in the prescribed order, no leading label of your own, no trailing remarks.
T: {"hour": 12, "minute": 34}
